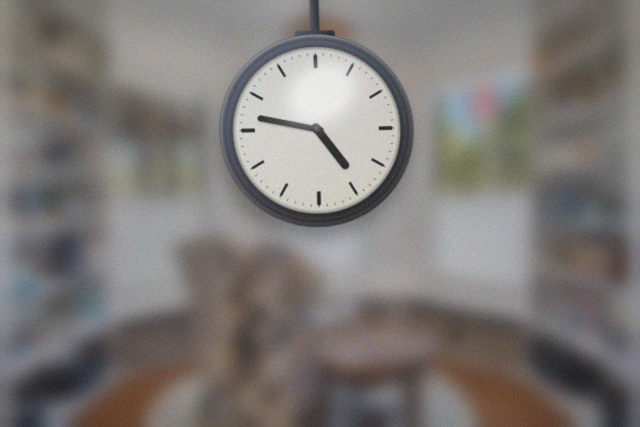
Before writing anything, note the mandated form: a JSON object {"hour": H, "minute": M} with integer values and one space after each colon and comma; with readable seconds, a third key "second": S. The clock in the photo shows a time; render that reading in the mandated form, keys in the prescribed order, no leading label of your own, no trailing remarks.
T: {"hour": 4, "minute": 47}
